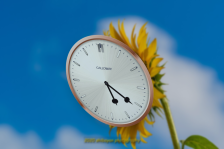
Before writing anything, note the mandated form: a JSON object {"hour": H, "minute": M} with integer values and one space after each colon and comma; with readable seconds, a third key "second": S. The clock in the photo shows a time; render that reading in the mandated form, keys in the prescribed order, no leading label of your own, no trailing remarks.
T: {"hour": 5, "minute": 21}
